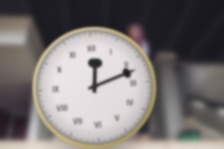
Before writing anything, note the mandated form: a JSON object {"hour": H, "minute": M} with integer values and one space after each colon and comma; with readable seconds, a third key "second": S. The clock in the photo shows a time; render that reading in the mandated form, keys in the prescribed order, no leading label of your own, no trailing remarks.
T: {"hour": 12, "minute": 12}
